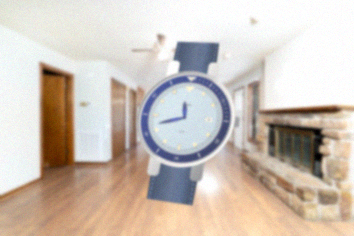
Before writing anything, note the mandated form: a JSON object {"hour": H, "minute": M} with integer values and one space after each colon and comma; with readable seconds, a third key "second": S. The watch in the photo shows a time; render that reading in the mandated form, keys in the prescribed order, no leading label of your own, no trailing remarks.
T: {"hour": 11, "minute": 42}
